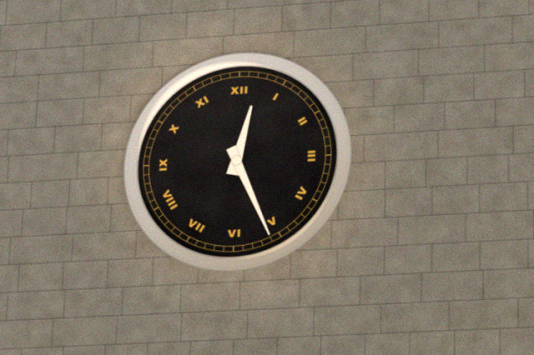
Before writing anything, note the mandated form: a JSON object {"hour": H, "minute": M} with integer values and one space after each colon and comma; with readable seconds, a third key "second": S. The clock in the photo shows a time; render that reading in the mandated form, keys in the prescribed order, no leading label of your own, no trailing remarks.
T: {"hour": 12, "minute": 26}
